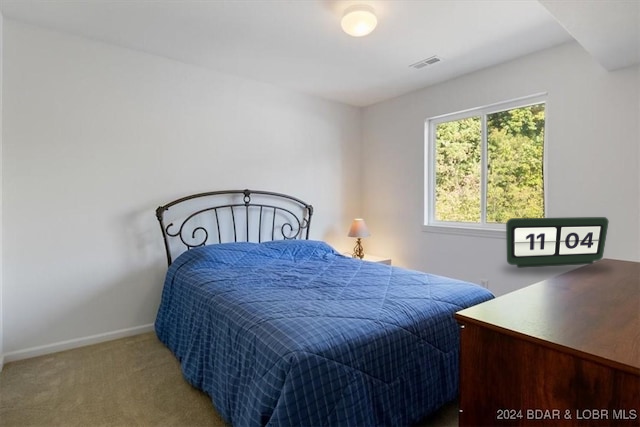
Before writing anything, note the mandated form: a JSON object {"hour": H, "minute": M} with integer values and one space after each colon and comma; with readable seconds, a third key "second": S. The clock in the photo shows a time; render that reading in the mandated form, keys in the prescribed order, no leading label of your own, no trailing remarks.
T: {"hour": 11, "minute": 4}
